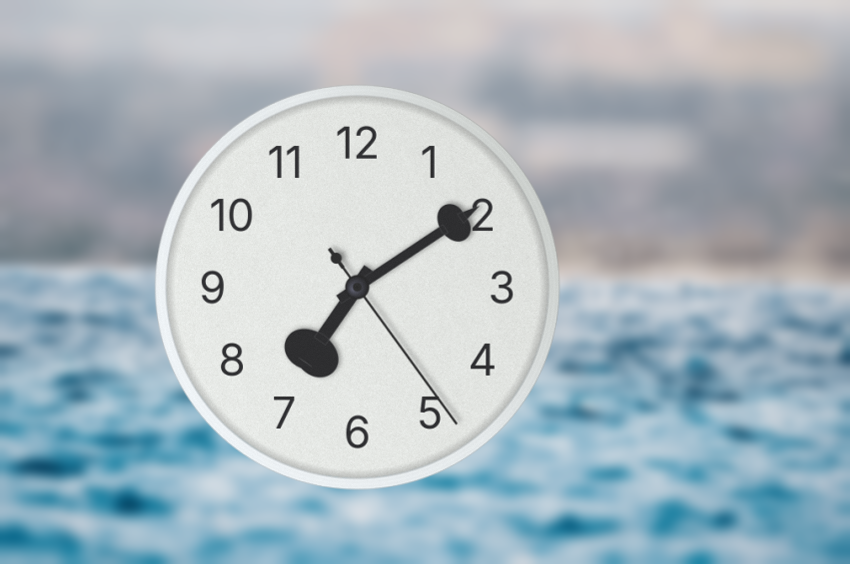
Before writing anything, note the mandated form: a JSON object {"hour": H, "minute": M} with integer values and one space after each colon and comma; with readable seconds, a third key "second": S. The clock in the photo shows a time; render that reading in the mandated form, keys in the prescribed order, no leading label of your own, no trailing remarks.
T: {"hour": 7, "minute": 9, "second": 24}
